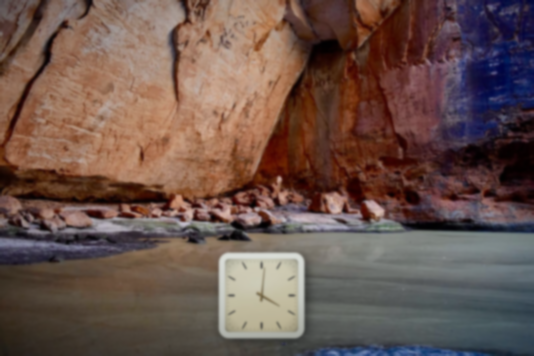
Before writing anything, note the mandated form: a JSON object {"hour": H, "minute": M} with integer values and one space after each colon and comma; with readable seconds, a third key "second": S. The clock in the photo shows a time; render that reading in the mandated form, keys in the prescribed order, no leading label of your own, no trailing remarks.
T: {"hour": 4, "minute": 1}
